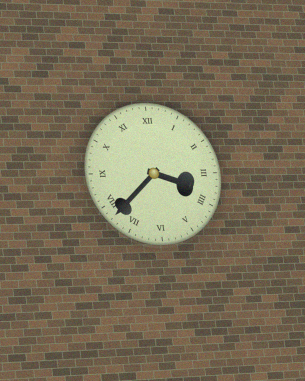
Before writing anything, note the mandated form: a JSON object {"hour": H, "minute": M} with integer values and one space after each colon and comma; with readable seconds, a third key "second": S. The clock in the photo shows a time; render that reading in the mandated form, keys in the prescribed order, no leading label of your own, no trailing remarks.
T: {"hour": 3, "minute": 38}
